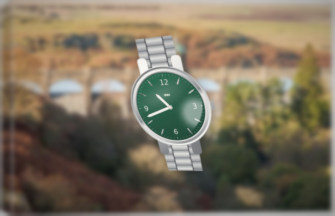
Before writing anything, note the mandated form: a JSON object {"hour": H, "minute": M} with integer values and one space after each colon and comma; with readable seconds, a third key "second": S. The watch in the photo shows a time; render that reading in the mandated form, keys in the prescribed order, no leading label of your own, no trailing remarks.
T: {"hour": 10, "minute": 42}
